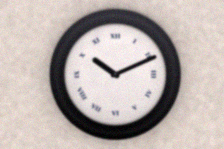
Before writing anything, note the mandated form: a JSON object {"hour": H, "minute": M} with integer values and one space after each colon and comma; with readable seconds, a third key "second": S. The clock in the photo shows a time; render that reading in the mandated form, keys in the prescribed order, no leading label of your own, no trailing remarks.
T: {"hour": 10, "minute": 11}
